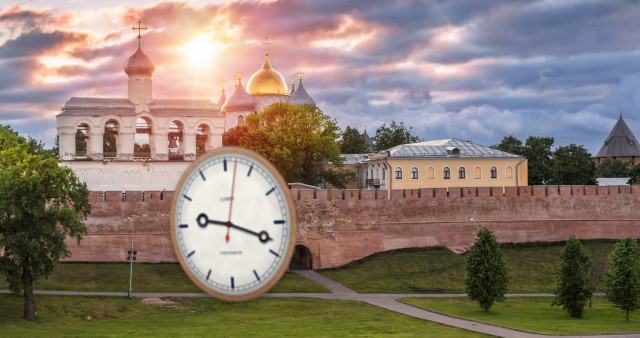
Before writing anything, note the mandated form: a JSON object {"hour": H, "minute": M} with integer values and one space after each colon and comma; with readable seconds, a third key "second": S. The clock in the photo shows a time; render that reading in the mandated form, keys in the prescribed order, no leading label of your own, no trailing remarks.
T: {"hour": 9, "minute": 18, "second": 2}
